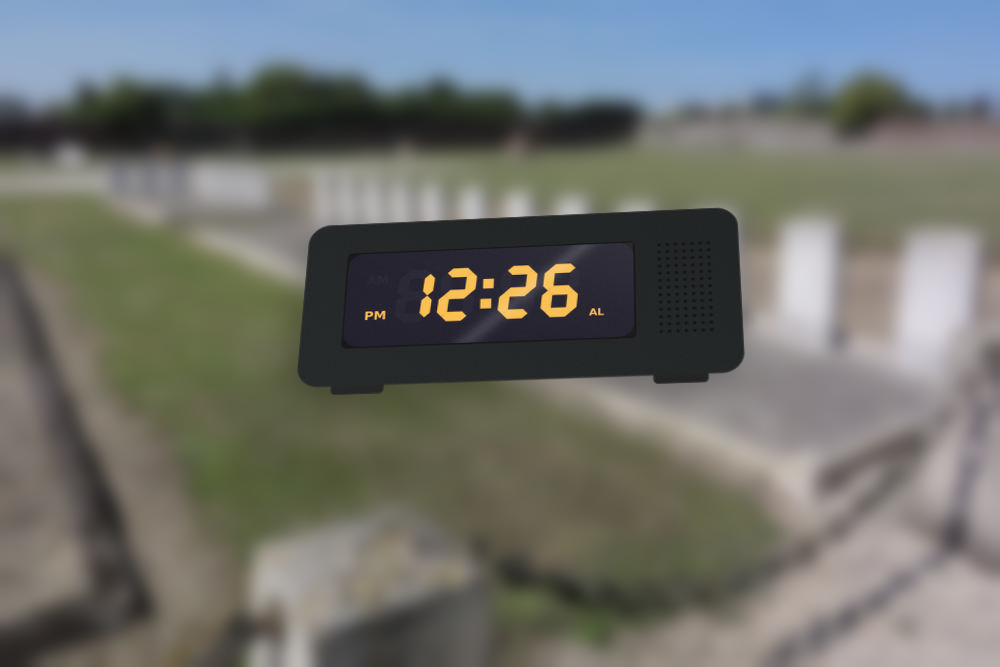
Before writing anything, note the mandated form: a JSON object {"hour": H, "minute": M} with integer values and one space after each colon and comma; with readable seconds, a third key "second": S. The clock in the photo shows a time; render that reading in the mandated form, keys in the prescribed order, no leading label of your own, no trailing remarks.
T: {"hour": 12, "minute": 26}
